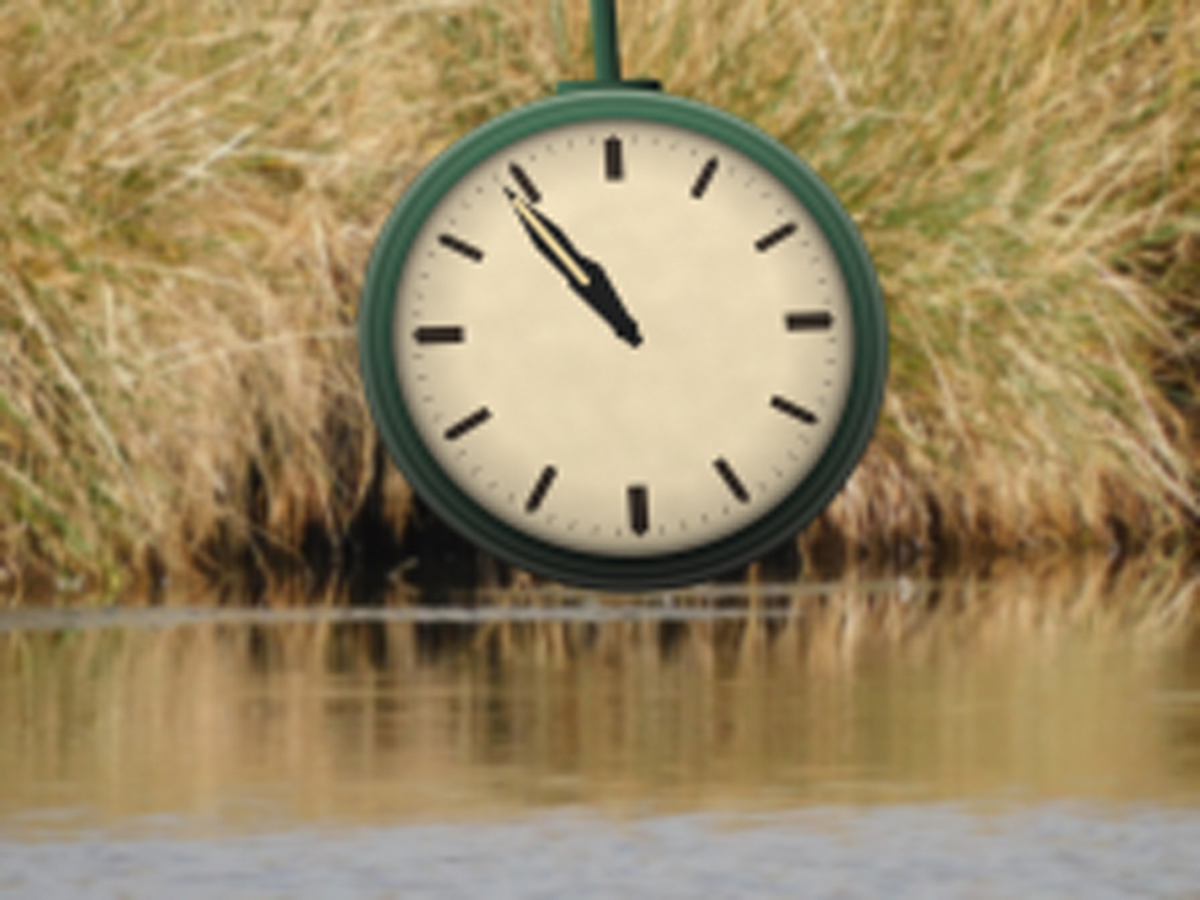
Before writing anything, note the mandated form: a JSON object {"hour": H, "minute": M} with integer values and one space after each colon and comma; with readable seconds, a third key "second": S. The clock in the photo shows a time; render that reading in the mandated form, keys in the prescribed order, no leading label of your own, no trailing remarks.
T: {"hour": 10, "minute": 54}
